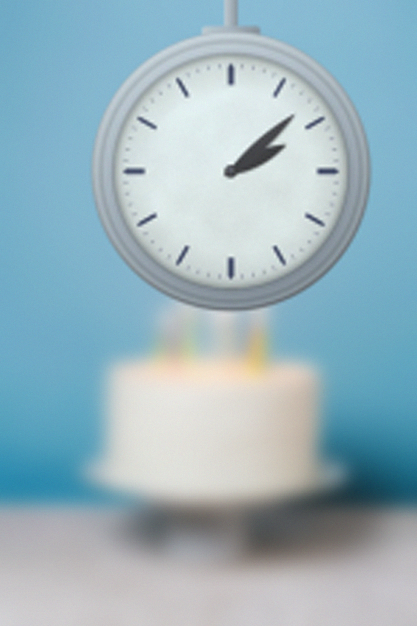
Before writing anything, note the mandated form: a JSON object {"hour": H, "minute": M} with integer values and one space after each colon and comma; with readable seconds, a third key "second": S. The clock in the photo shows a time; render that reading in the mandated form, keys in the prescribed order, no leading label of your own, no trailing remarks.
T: {"hour": 2, "minute": 8}
